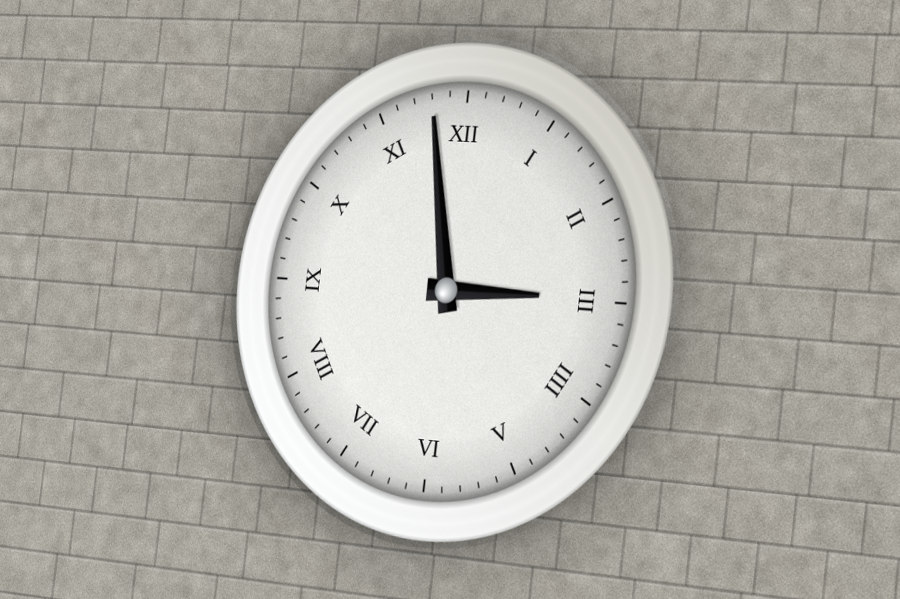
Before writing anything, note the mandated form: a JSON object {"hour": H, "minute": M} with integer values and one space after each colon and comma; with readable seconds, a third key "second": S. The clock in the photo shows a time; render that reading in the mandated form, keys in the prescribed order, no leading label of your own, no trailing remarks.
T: {"hour": 2, "minute": 58}
